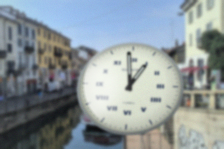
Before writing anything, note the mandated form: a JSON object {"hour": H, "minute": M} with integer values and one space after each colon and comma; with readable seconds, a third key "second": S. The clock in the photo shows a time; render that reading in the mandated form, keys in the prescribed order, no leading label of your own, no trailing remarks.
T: {"hour": 12, "minute": 59}
